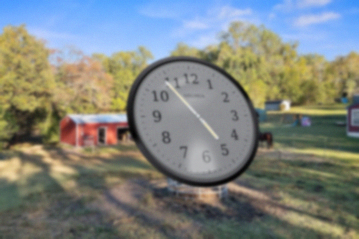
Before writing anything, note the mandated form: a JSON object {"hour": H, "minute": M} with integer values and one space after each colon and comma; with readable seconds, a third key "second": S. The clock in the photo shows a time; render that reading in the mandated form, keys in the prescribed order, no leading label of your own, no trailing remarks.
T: {"hour": 4, "minute": 54}
